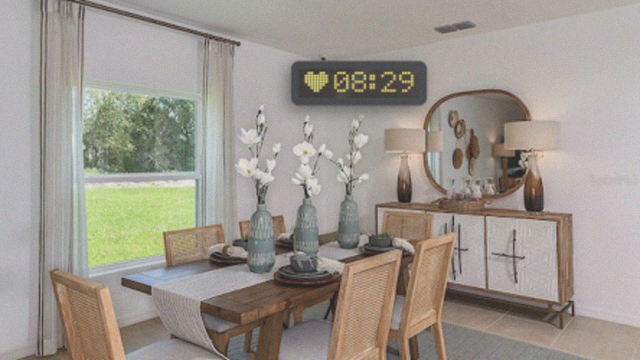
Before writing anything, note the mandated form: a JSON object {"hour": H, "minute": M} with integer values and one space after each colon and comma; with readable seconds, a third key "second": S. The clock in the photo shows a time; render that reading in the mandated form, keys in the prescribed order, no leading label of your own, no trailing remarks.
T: {"hour": 8, "minute": 29}
